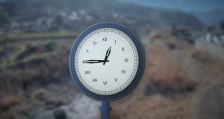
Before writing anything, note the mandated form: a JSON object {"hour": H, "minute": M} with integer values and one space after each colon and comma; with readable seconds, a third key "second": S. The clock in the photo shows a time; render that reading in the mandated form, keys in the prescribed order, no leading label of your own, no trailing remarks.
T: {"hour": 12, "minute": 45}
